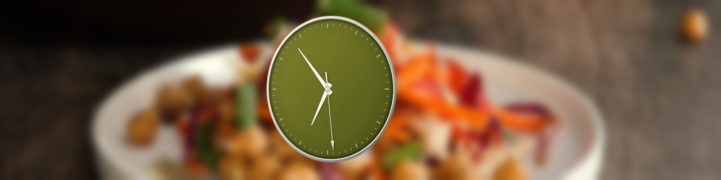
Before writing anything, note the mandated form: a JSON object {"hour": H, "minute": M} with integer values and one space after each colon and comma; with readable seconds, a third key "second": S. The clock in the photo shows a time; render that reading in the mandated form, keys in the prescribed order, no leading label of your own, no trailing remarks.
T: {"hour": 6, "minute": 53, "second": 29}
